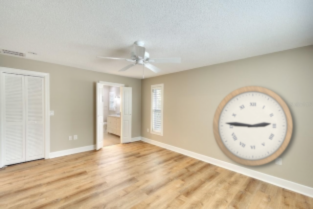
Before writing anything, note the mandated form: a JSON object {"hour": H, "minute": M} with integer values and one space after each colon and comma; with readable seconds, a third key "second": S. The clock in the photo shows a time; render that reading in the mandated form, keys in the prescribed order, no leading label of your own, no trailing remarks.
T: {"hour": 2, "minute": 46}
